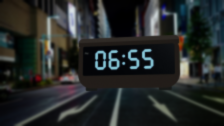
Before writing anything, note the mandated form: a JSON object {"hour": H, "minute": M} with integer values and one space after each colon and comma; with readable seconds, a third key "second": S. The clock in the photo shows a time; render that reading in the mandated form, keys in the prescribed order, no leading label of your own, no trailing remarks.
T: {"hour": 6, "minute": 55}
